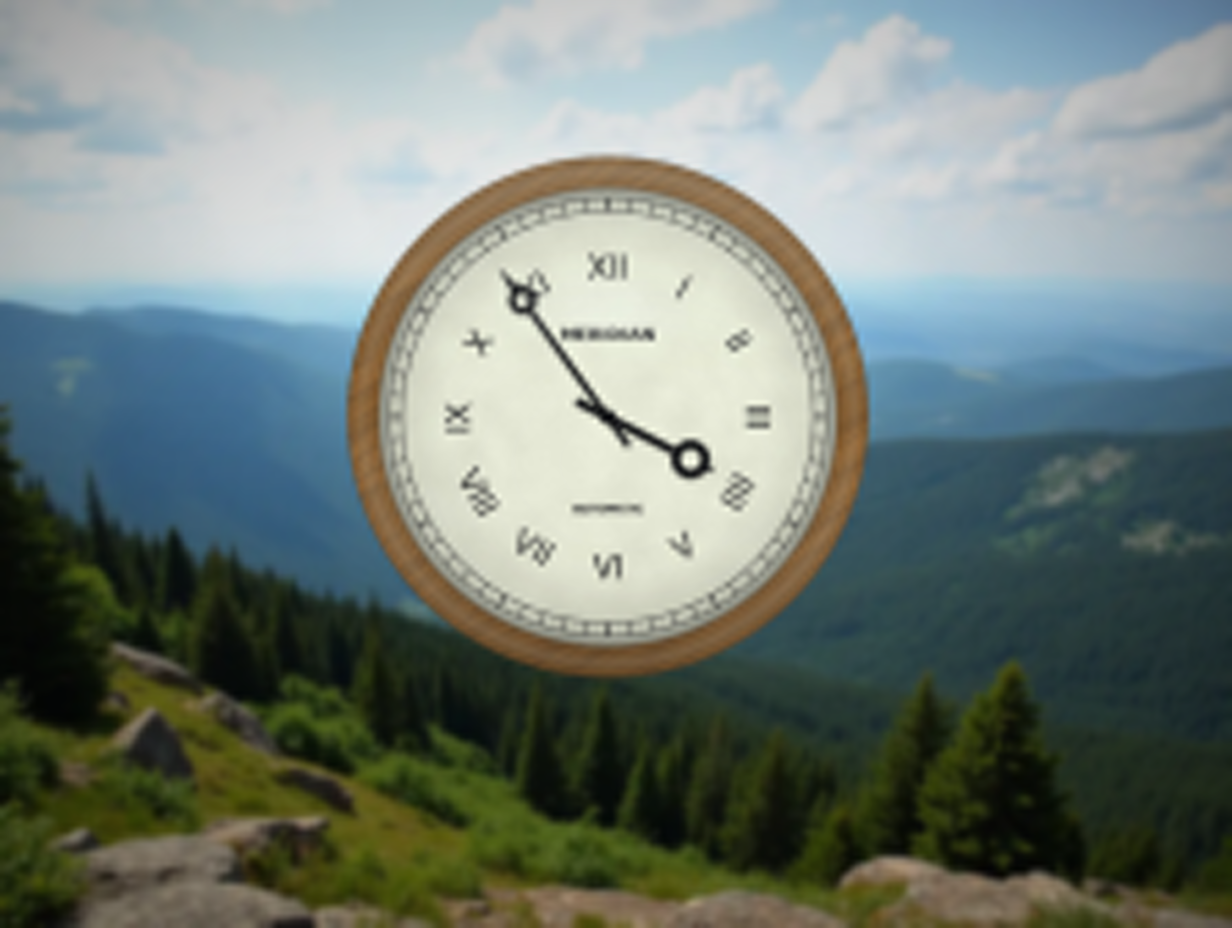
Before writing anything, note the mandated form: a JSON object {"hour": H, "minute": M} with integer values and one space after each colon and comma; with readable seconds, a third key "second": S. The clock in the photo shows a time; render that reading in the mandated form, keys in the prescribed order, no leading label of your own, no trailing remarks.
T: {"hour": 3, "minute": 54}
